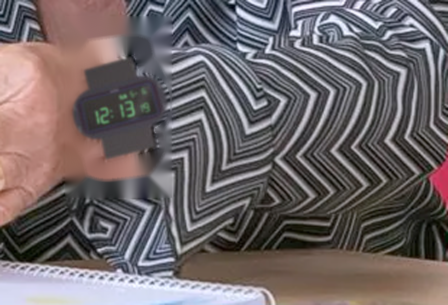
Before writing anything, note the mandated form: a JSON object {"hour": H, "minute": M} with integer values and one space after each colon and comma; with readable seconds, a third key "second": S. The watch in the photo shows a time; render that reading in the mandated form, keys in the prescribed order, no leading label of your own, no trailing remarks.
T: {"hour": 12, "minute": 13}
